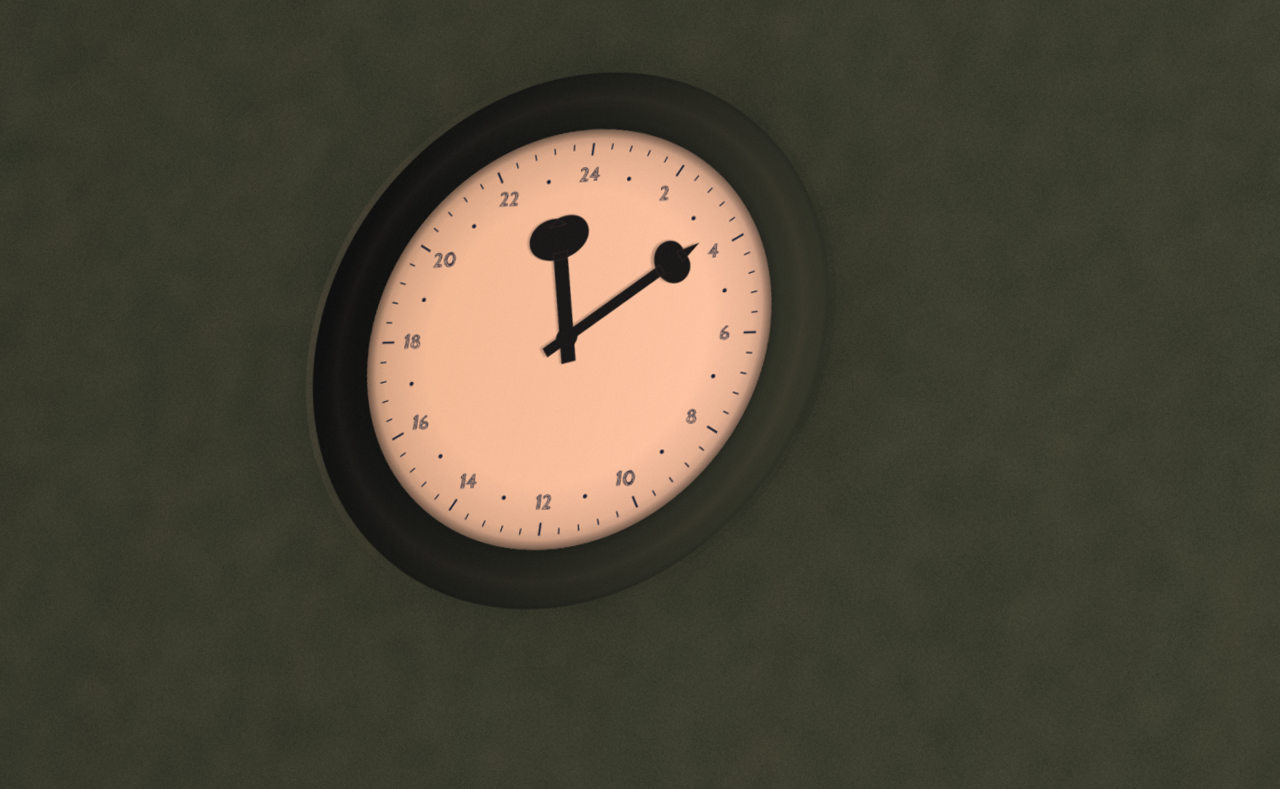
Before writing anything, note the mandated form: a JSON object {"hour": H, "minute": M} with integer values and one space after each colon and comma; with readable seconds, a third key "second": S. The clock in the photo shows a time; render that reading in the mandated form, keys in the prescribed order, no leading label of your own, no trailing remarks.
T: {"hour": 23, "minute": 9}
